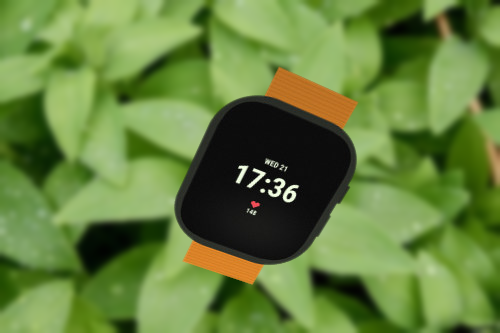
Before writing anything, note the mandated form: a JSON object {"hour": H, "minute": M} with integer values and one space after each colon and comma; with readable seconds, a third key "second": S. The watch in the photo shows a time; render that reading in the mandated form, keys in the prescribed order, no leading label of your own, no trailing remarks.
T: {"hour": 17, "minute": 36}
